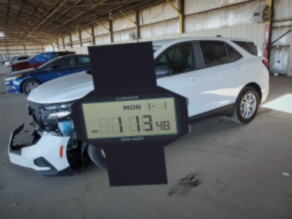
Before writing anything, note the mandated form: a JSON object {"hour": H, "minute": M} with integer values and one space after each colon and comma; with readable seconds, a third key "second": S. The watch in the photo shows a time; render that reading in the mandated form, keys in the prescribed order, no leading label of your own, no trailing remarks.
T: {"hour": 1, "minute": 13, "second": 48}
